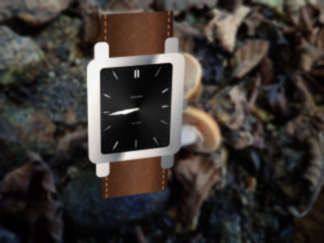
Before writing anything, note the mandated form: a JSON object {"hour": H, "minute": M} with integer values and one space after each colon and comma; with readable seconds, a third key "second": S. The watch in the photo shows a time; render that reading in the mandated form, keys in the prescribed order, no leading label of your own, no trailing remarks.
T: {"hour": 8, "minute": 44}
